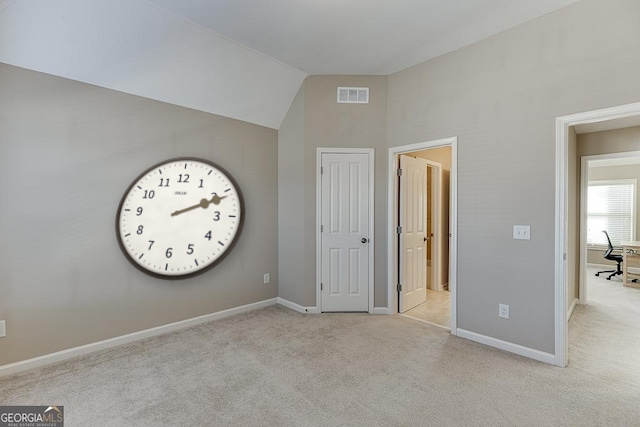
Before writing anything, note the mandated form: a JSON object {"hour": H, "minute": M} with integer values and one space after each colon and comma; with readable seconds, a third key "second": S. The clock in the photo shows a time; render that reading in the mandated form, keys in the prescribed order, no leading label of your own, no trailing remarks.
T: {"hour": 2, "minute": 11}
